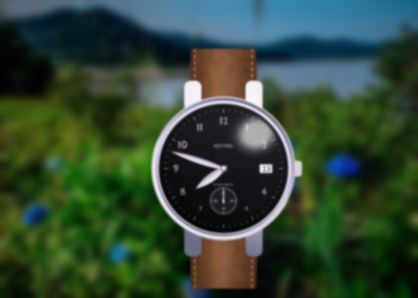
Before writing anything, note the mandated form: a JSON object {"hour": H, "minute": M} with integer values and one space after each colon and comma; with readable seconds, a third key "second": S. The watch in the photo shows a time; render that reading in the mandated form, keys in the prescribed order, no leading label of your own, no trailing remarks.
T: {"hour": 7, "minute": 48}
